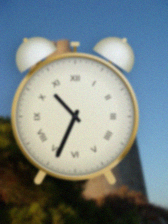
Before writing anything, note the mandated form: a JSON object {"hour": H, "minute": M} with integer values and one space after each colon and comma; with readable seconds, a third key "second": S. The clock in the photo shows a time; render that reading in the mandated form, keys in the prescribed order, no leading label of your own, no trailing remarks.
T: {"hour": 10, "minute": 34}
